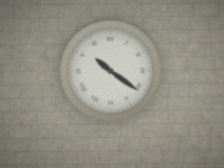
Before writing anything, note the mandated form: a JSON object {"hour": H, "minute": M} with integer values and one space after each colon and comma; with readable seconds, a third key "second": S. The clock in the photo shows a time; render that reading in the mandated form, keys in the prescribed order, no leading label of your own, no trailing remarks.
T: {"hour": 10, "minute": 21}
